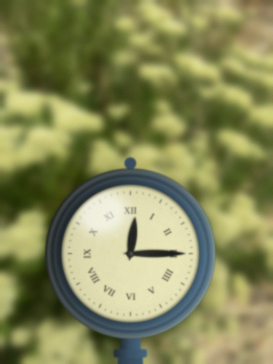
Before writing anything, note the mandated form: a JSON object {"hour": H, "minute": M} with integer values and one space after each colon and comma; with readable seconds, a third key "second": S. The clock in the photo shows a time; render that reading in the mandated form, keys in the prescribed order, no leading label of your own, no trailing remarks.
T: {"hour": 12, "minute": 15}
